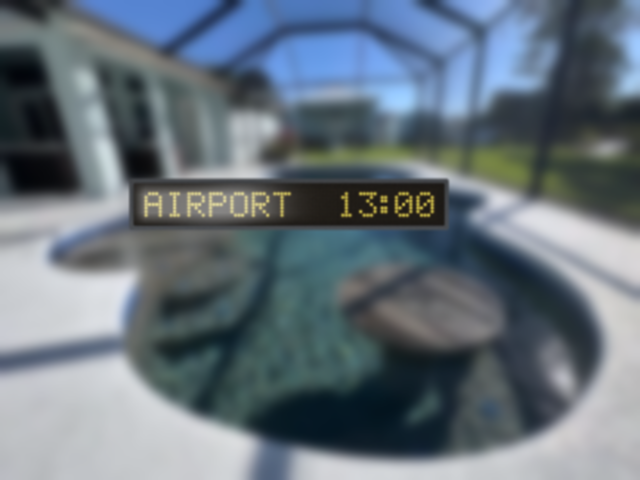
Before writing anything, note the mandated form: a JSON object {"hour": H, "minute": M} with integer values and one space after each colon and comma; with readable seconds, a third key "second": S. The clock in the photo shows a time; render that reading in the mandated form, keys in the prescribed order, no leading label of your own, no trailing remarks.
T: {"hour": 13, "minute": 0}
